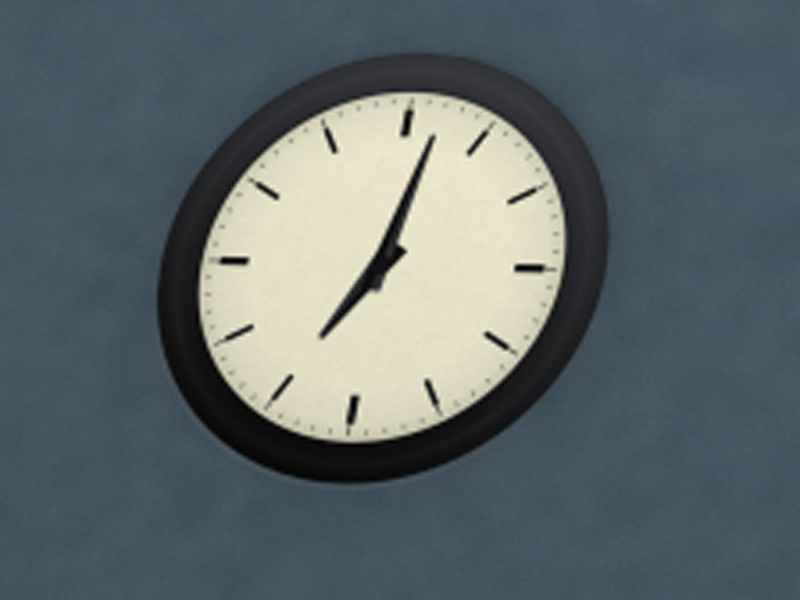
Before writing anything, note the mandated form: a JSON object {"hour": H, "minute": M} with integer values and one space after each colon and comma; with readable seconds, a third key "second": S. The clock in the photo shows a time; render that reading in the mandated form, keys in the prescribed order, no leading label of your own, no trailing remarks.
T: {"hour": 7, "minute": 2}
